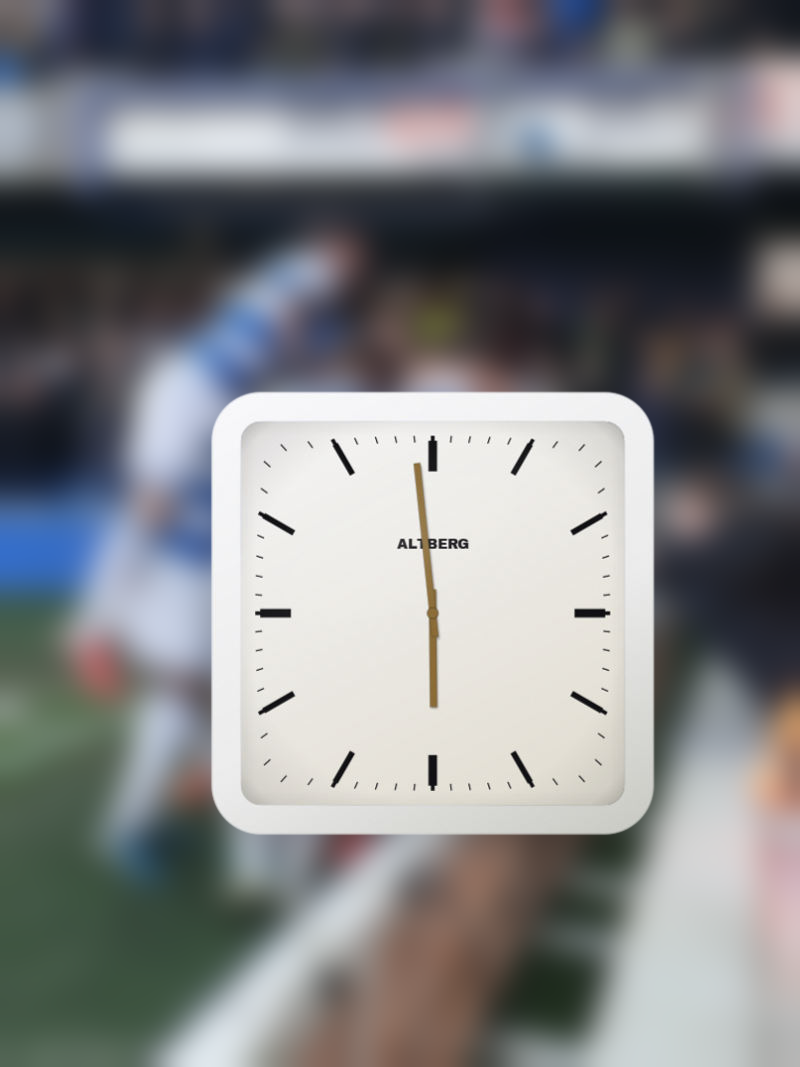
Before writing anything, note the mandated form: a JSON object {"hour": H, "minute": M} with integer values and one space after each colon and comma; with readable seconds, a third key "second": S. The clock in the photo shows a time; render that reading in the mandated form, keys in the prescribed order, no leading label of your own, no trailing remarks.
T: {"hour": 5, "minute": 59}
